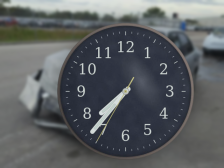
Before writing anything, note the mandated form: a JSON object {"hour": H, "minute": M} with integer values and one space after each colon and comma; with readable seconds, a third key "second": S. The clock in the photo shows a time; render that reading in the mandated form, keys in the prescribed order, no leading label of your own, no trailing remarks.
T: {"hour": 7, "minute": 36, "second": 35}
